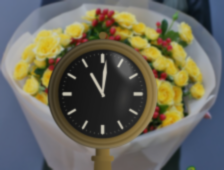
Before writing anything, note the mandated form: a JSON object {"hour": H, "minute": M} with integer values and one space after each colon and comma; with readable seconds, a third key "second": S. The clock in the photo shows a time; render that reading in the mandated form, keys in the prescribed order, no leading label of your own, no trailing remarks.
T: {"hour": 11, "minute": 1}
